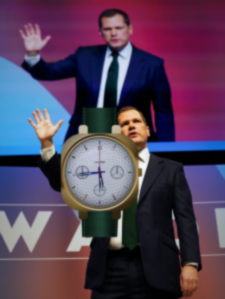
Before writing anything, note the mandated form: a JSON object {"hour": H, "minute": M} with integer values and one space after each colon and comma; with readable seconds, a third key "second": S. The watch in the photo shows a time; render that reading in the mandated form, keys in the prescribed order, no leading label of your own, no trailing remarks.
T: {"hour": 5, "minute": 44}
